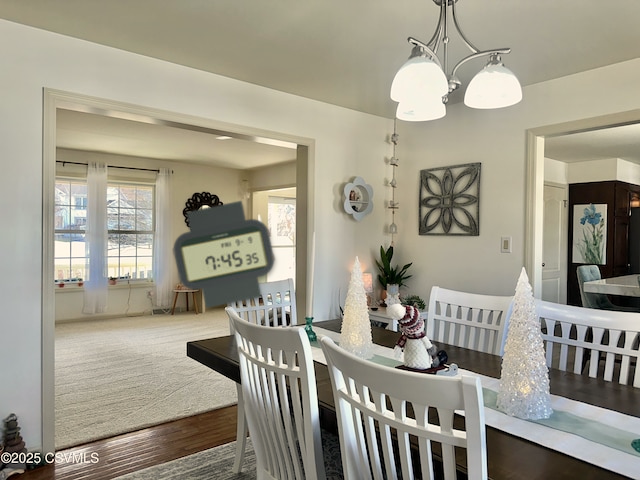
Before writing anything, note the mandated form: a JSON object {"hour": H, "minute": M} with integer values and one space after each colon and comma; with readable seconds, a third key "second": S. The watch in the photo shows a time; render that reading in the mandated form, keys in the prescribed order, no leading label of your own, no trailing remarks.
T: {"hour": 7, "minute": 45, "second": 35}
